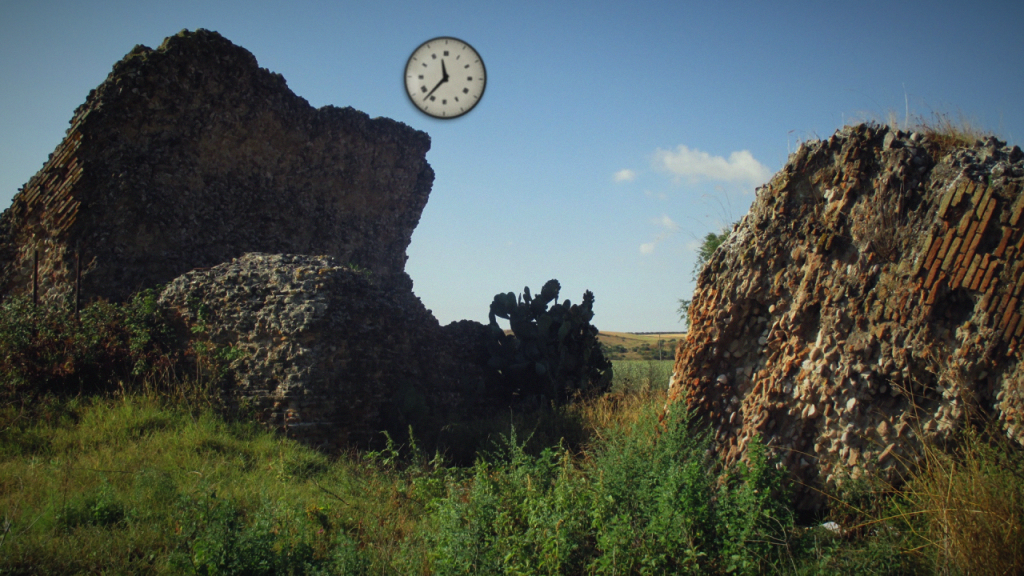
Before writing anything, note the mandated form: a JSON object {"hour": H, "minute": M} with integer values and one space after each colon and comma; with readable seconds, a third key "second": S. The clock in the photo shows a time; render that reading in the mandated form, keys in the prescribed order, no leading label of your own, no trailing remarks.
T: {"hour": 11, "minute": 37}
